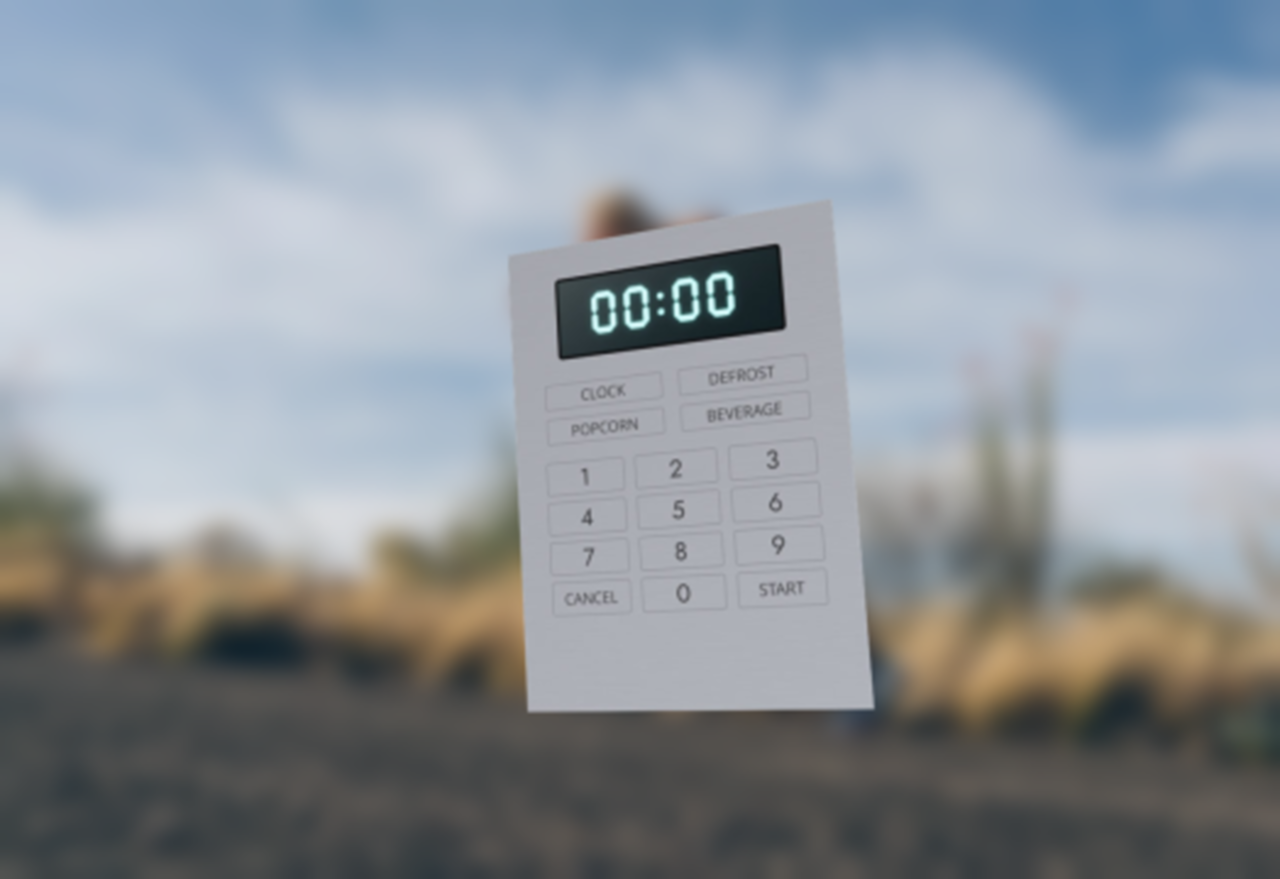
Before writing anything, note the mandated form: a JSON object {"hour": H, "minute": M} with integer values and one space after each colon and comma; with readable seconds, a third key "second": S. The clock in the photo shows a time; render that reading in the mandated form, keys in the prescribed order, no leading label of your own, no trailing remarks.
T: {"hour": 0, "minute": 0}
